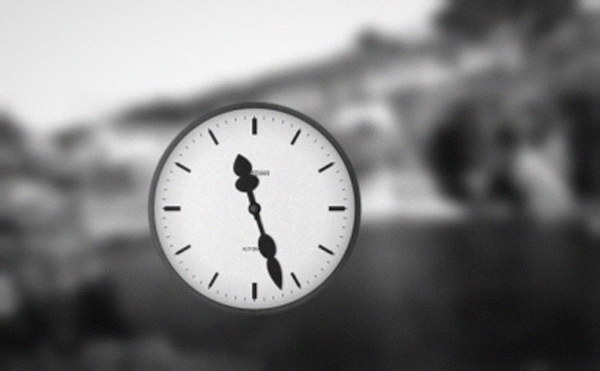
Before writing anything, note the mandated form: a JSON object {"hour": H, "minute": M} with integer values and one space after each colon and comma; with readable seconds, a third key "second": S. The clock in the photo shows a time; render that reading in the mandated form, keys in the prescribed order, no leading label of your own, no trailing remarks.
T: {"hour": 11, "minute": 27}
